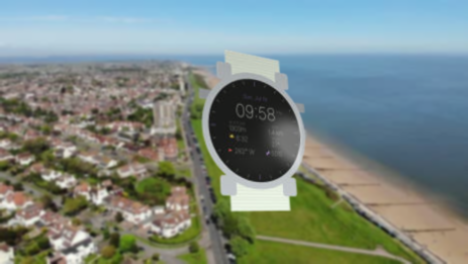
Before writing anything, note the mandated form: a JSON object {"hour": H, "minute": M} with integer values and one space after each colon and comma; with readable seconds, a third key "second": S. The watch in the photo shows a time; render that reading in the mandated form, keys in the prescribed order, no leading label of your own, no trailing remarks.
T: {"hour": 9, "minute": 58}
